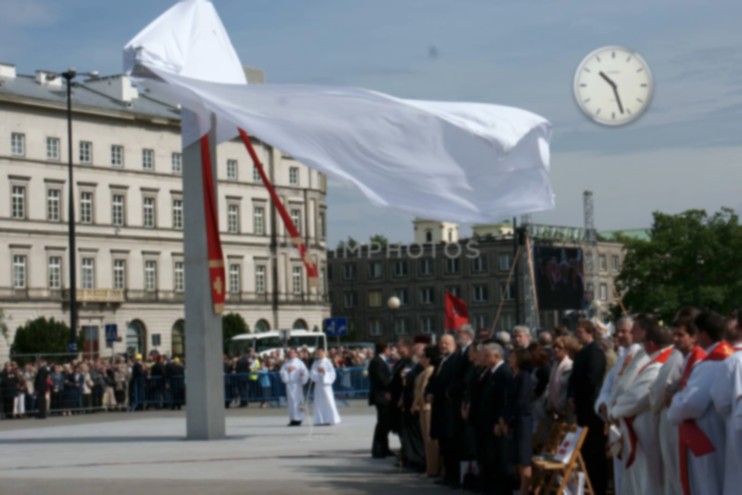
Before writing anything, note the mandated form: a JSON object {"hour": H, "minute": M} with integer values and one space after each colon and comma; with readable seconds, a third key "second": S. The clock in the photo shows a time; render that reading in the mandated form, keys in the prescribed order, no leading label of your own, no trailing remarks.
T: {"hour": 10, "minute": 27}
